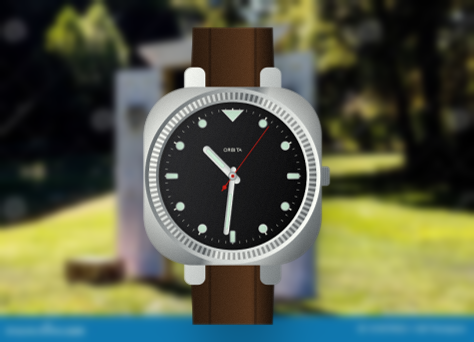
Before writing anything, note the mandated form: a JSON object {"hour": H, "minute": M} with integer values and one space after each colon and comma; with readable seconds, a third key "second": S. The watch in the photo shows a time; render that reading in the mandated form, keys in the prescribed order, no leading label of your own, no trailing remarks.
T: {"hour": 10, "minute": 31, "second": 6}
